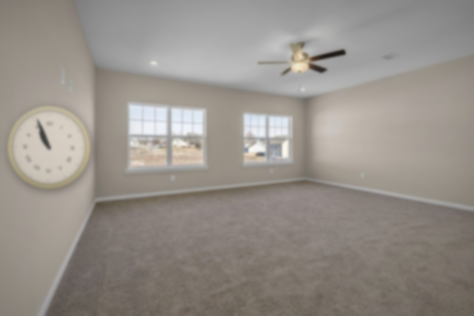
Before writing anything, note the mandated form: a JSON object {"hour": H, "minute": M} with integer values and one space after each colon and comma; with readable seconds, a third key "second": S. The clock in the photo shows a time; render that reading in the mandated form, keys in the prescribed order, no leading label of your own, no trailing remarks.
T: {"hour": 10, "minute": 56}
